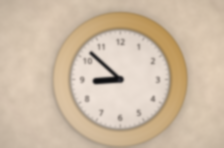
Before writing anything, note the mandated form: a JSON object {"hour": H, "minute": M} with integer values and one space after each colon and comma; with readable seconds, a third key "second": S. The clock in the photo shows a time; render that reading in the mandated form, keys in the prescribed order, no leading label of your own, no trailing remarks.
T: {"hour": 8, "minute": 52}
